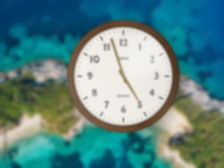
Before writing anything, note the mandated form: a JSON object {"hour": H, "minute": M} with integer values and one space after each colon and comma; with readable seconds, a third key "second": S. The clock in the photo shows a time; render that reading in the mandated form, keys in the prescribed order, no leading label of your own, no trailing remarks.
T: {"hour": 4, "minute": 57}
